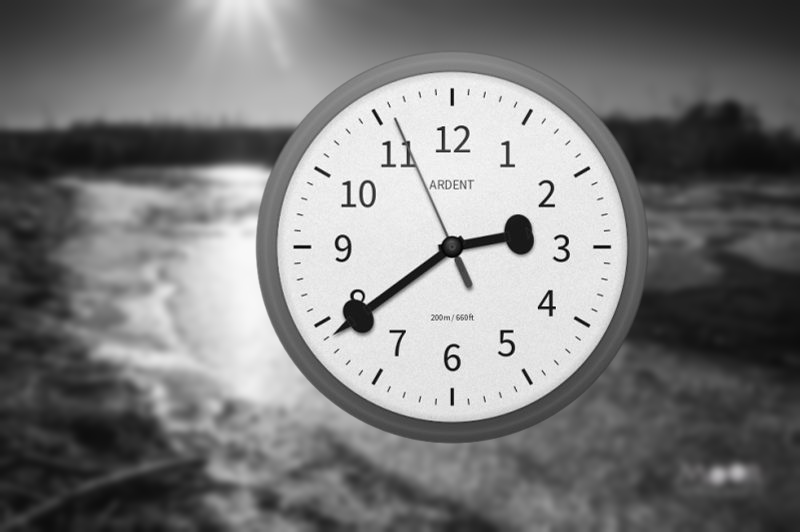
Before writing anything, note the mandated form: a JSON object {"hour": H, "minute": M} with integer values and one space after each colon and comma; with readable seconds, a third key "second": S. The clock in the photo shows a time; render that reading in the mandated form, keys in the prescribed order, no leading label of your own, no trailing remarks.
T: {"hour": 2, "minute": 38, "second": 56}
